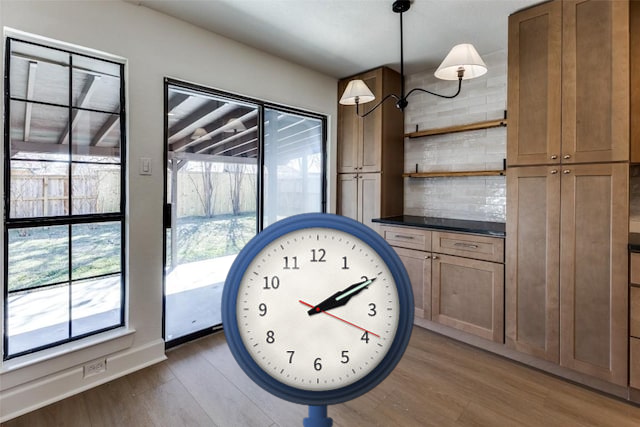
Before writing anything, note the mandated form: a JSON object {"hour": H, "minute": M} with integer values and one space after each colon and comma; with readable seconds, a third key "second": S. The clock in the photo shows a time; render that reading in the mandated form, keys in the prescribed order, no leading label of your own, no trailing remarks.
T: {"hour": 2, "minute": 10, "second": 19}
